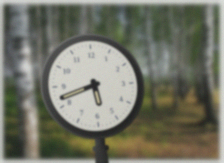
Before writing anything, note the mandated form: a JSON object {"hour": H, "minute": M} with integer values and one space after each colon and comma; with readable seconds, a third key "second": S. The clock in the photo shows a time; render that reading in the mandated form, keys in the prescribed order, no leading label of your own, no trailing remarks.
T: {"hour": 5, "minute": 42}
